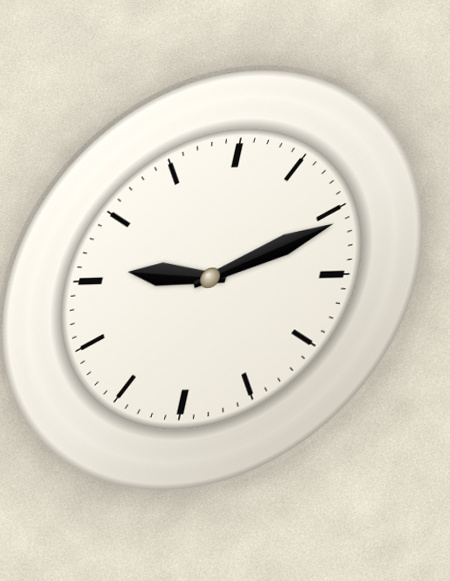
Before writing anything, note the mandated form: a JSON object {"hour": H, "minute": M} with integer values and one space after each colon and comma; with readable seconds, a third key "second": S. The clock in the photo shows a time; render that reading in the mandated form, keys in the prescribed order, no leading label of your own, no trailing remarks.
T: {"hour": 9, "minute": 11}
